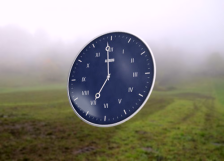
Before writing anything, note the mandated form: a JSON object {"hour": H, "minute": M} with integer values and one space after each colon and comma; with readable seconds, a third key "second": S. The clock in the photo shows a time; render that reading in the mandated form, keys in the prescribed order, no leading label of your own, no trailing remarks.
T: {"hour": 6, "minute": 59}
